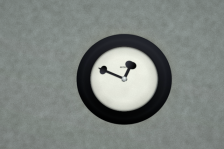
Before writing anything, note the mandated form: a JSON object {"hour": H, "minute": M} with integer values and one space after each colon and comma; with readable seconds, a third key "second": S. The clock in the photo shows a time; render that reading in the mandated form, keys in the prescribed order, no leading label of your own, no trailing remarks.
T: {"hour": 12, "minute": 49}
